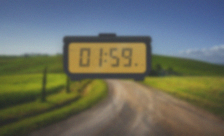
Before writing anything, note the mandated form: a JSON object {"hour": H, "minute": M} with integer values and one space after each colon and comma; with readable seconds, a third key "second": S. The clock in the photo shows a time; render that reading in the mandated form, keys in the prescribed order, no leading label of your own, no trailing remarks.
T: {"hour": 1, "minute": 59}
